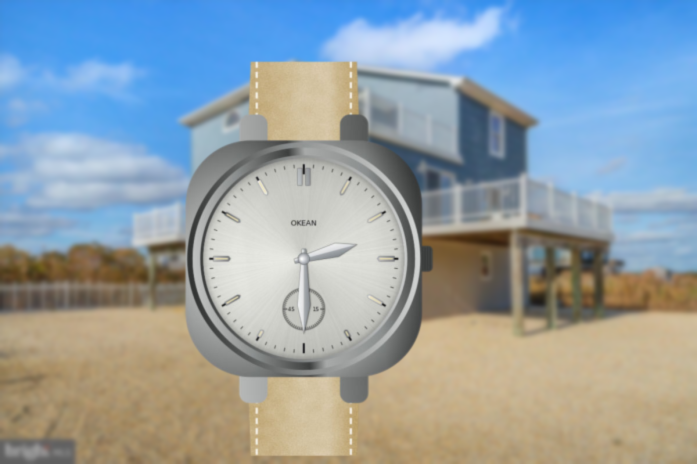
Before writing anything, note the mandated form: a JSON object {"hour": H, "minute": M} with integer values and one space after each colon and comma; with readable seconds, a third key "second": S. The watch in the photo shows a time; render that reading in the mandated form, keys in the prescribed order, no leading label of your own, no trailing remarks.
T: {"hour": 2, "minute": 30}
